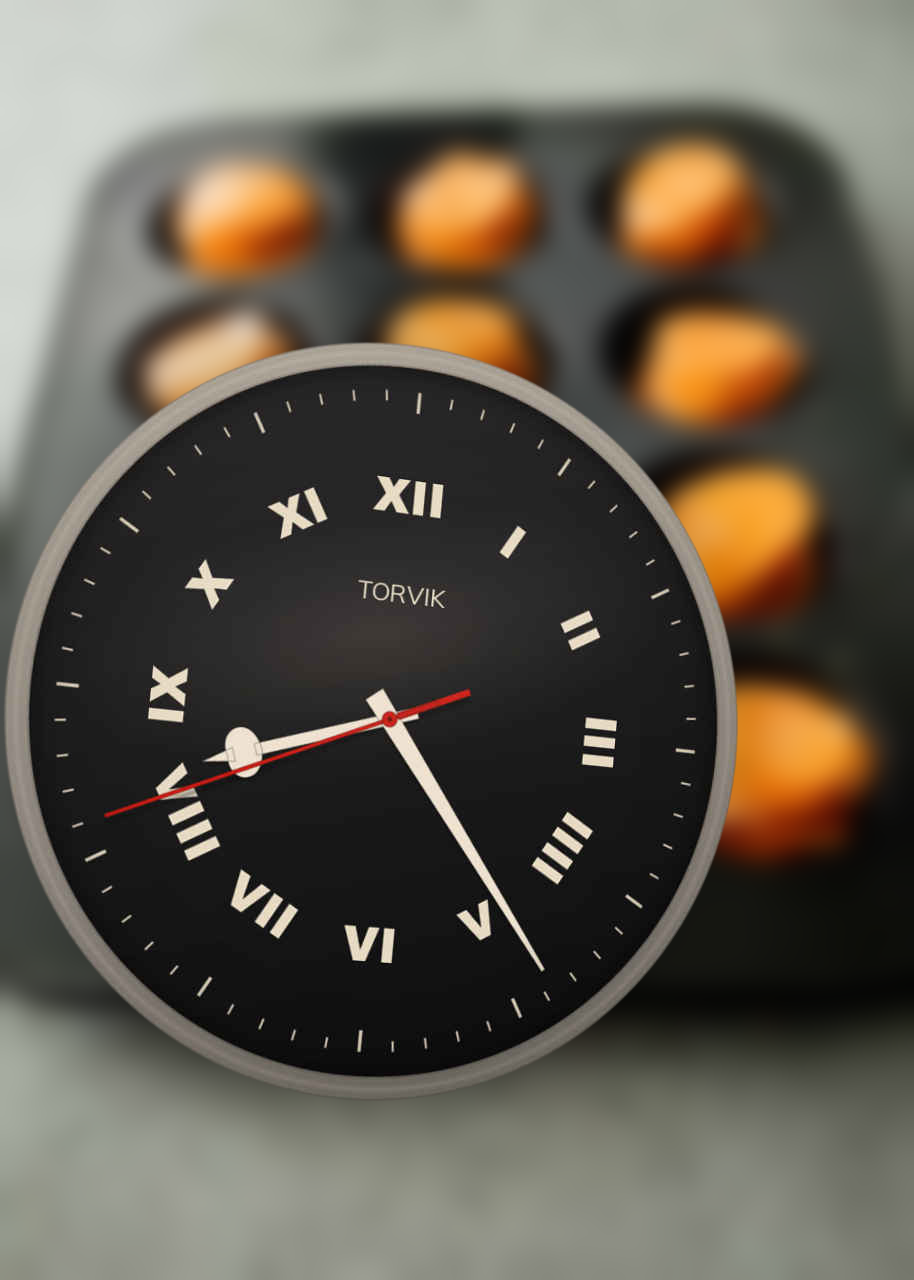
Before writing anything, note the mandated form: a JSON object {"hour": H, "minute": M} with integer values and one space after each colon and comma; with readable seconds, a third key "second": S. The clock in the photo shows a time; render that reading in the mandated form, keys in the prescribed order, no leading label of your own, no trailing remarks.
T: {"hour": 8, "minute": 23, "second": 41}
